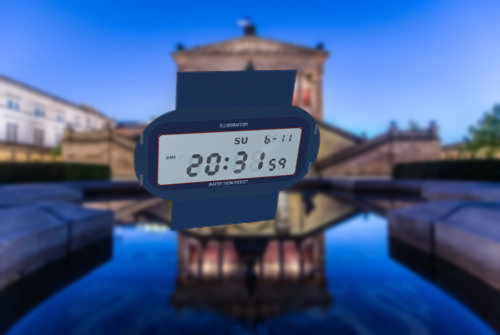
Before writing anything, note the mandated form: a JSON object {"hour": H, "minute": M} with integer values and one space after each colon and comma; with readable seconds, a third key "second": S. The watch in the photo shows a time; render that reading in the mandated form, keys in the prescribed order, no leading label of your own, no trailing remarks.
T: {"hour": 20, "minute": 31, "second": 59}
